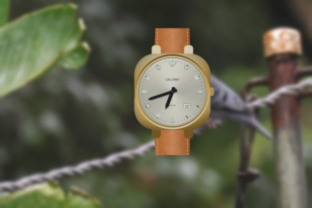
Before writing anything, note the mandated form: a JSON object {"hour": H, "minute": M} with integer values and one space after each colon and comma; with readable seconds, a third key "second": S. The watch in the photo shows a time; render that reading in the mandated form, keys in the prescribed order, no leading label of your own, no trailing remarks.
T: {"hour": 6, "minute": 42}
